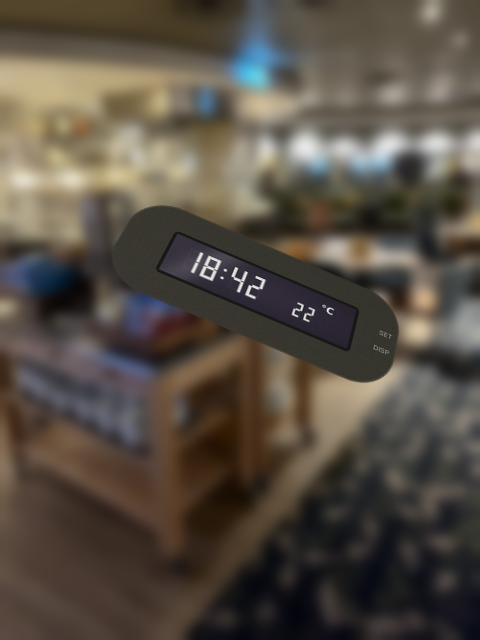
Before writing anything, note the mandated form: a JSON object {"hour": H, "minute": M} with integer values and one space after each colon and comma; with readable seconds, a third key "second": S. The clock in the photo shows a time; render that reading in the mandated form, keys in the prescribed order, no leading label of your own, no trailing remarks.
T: {"hour": 18, "minute": 42}
